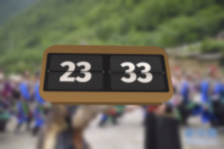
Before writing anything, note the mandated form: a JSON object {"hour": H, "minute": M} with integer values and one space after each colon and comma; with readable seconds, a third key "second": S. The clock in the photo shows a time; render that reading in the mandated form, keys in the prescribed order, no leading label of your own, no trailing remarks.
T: {"hour": 23, "minute": 33}
